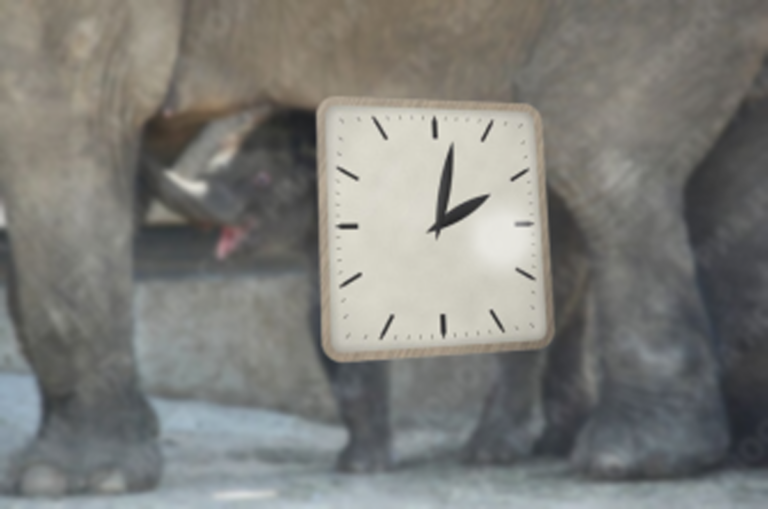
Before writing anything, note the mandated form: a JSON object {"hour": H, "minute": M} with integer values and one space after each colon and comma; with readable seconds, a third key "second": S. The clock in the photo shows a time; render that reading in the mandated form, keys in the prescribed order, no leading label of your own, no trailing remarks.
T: {"hour": 2, "minute": 2}
